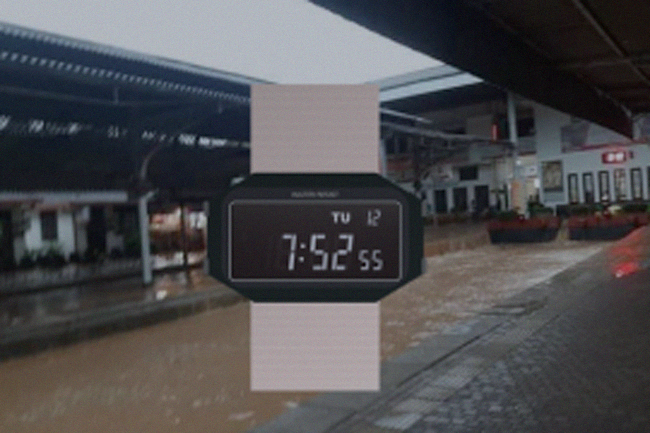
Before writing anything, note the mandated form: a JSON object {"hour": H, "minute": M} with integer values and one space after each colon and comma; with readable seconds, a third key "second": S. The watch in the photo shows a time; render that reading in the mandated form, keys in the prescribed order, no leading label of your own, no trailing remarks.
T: {"hour": 7, "minute": 52, "second": 55}
